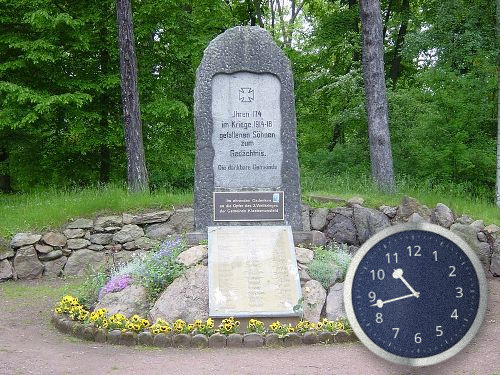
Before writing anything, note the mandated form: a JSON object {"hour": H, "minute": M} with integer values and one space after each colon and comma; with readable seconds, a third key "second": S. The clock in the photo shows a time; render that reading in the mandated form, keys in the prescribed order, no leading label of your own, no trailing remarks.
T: {"hour": 10, "minute": 43}
